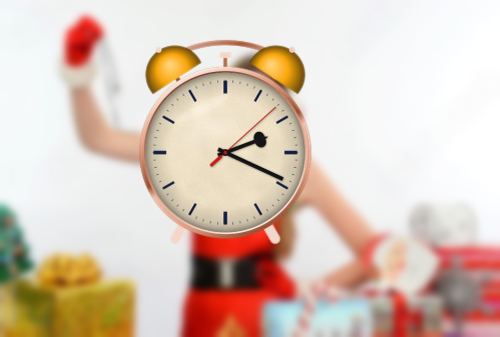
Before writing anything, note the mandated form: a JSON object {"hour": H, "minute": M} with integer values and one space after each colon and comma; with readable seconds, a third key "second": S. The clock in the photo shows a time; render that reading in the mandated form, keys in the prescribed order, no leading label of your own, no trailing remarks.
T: {"hour": 2, "minute": 19, "second": 8}
